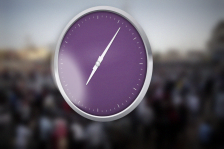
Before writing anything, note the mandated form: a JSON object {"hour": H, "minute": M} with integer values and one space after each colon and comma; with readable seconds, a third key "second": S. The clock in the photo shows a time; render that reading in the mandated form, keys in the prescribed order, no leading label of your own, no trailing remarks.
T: {"hour": 7, "minute": 6}
